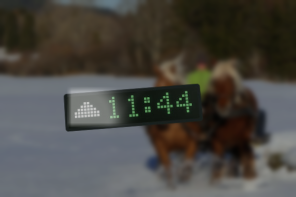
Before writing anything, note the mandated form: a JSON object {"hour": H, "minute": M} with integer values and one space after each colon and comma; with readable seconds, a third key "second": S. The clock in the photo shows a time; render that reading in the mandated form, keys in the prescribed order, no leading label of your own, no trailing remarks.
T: {"hour": 11, "minute": 44}
